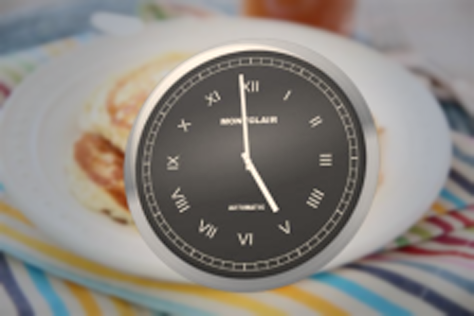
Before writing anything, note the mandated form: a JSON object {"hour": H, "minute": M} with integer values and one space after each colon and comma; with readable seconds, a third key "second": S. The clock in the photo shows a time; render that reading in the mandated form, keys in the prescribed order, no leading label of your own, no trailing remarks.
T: {"hour": 4, "minute": 59}
